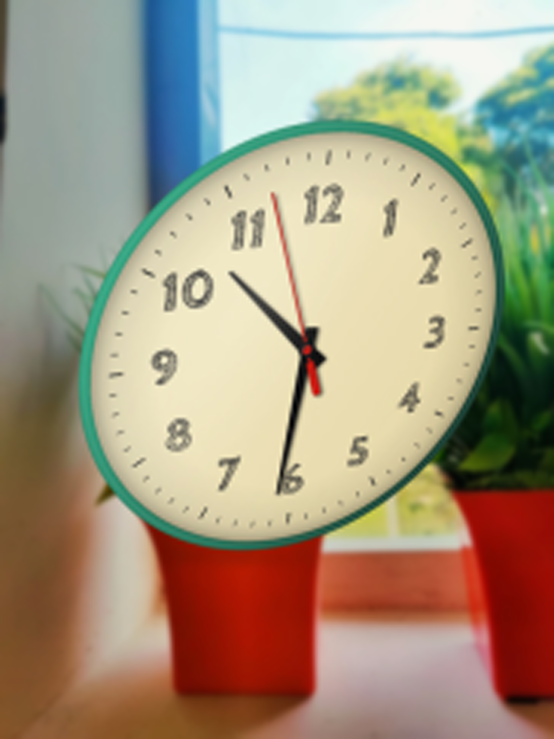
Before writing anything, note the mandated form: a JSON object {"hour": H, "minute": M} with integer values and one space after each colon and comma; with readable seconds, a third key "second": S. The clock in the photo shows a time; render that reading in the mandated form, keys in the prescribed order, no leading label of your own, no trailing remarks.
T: {"hour": 10, "minute": 30, "second": 57}
